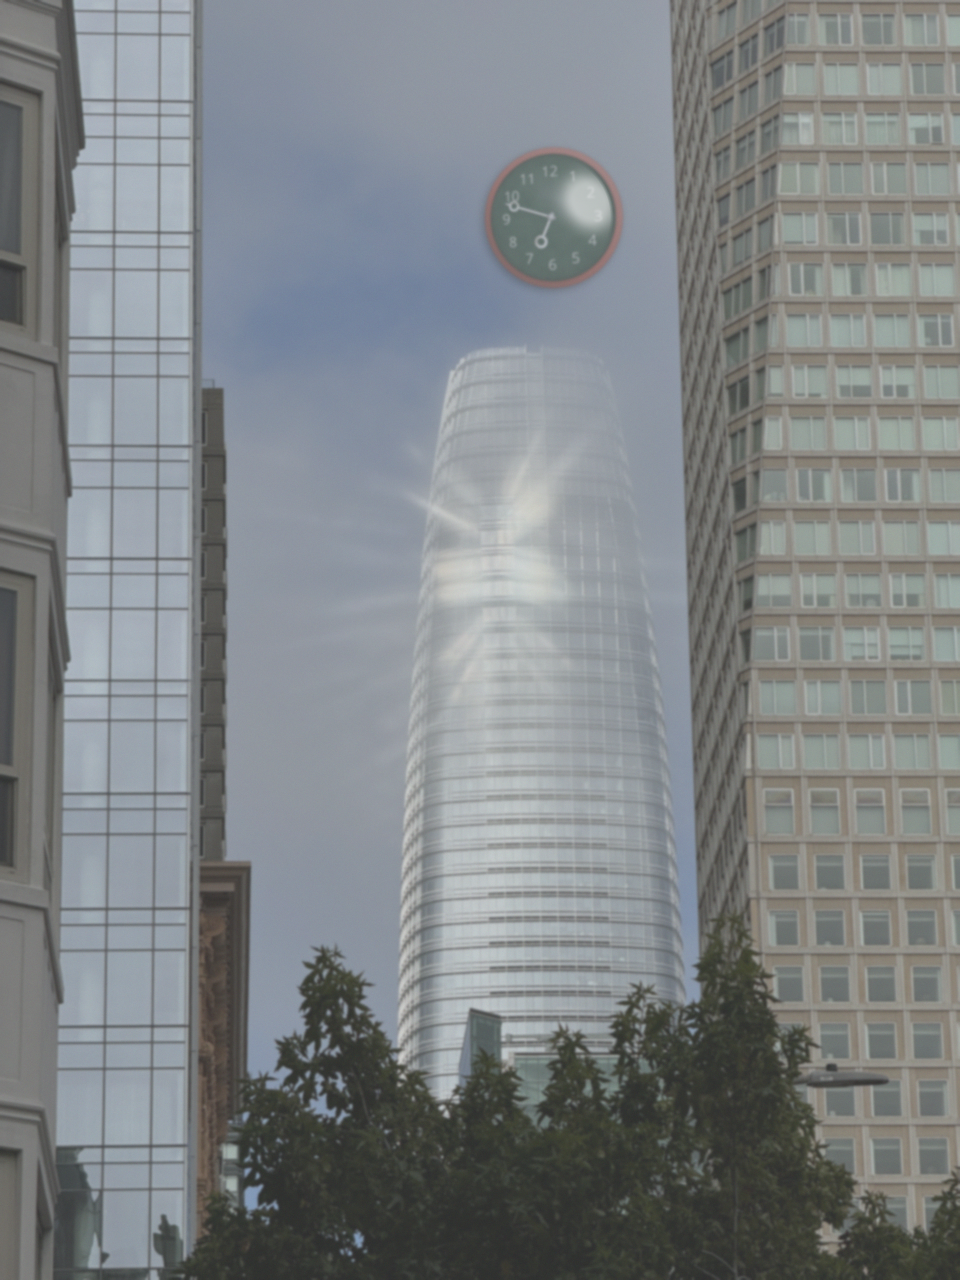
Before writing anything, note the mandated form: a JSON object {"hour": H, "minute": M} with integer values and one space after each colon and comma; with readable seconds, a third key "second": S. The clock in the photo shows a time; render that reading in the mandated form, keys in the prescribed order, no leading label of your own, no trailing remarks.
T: {"hour": 6, "minute": 48}
